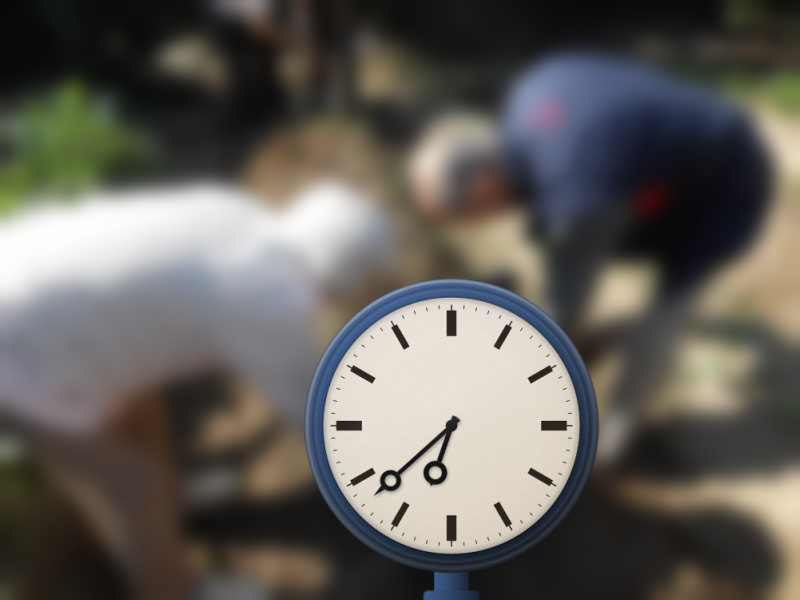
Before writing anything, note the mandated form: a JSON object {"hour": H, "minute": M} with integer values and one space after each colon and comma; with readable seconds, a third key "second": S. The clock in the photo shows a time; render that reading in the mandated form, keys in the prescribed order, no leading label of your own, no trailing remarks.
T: {"hour": 6, "minute": 38}
